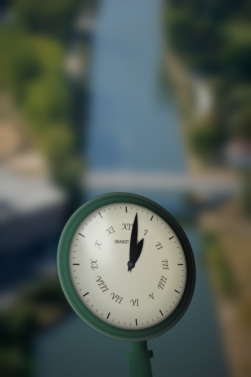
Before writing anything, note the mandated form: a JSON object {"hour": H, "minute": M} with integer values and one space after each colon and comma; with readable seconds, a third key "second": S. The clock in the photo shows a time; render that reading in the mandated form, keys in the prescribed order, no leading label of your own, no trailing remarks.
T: {"hour": 1, "minute": 2}
